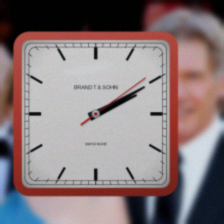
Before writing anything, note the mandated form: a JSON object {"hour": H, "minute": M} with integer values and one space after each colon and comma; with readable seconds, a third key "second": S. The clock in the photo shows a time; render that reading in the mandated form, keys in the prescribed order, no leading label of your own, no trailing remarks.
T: {"hour": 2, "minute": 10, "second": 9}
